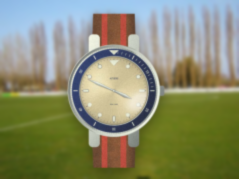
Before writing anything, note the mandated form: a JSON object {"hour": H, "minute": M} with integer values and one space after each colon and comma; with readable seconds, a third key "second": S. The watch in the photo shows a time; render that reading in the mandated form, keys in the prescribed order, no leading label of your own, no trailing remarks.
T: {"hour": 3, "minute": 49}
